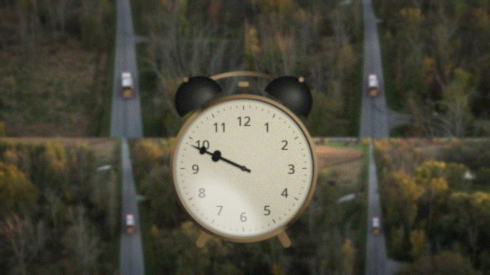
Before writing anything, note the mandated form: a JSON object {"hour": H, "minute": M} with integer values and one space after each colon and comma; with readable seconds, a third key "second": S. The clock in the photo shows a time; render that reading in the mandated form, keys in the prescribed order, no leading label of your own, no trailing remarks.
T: {"hour": 9, "minute": 49}
